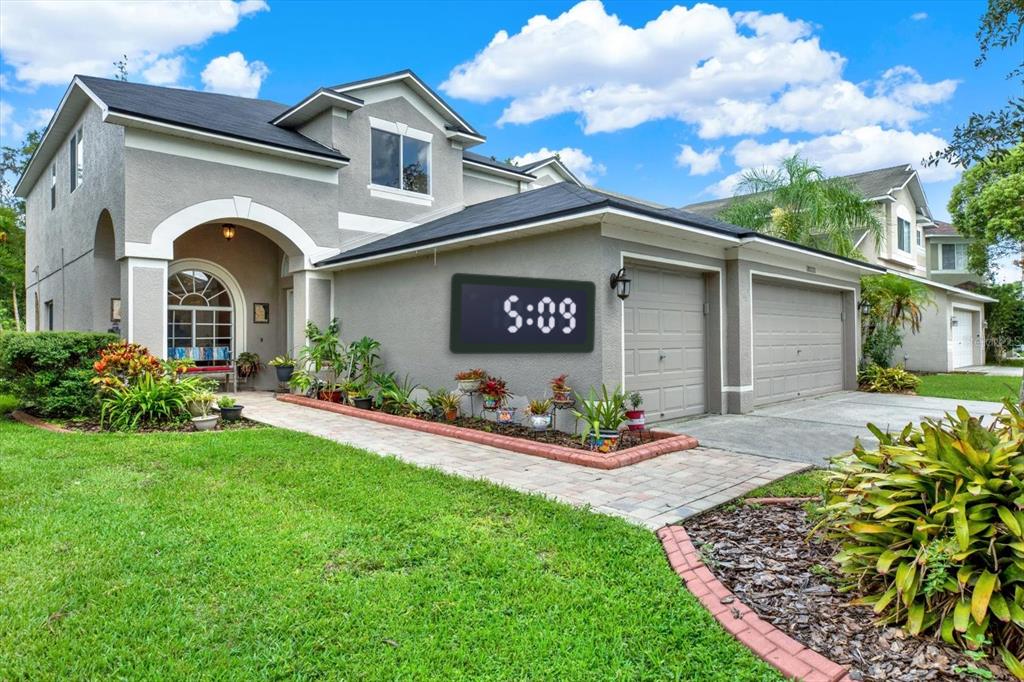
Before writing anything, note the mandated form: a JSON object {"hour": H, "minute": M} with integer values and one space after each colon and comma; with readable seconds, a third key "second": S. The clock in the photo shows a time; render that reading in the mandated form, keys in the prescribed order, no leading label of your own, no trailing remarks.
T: {"hour": 5, "minute": 9}
